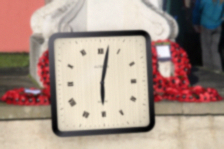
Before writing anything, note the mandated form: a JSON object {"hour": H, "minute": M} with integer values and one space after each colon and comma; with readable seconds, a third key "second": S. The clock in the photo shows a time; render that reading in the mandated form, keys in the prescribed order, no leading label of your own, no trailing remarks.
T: {"hour": 6, "minute": 2}
